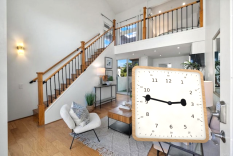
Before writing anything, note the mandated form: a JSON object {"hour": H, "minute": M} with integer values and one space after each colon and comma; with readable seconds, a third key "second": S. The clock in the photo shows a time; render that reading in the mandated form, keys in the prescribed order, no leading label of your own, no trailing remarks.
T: {"hour": 2, "minute": 47}
